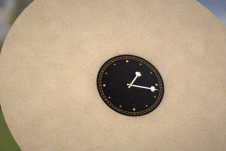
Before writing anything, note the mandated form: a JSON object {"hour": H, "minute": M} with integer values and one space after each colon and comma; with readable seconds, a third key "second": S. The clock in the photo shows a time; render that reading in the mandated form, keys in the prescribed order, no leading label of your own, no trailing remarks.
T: {"hour": 1, "minute": 17}
